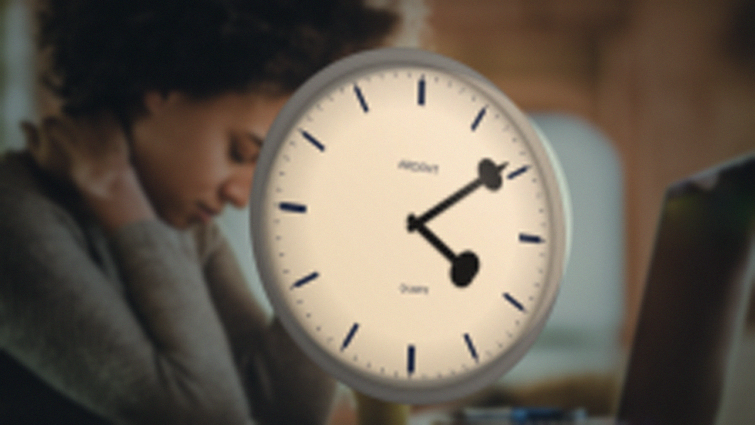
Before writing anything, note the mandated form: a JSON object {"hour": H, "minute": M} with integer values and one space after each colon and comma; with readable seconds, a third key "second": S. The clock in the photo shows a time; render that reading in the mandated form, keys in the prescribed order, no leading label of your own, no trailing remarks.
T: {"hour": 4, "minute": 9}
